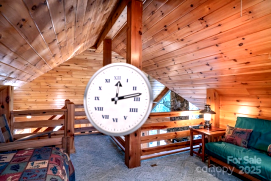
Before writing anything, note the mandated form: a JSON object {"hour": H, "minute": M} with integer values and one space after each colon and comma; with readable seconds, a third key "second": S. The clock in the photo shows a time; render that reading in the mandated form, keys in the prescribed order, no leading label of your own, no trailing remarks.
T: {"hour": 12, "minute": 13}
